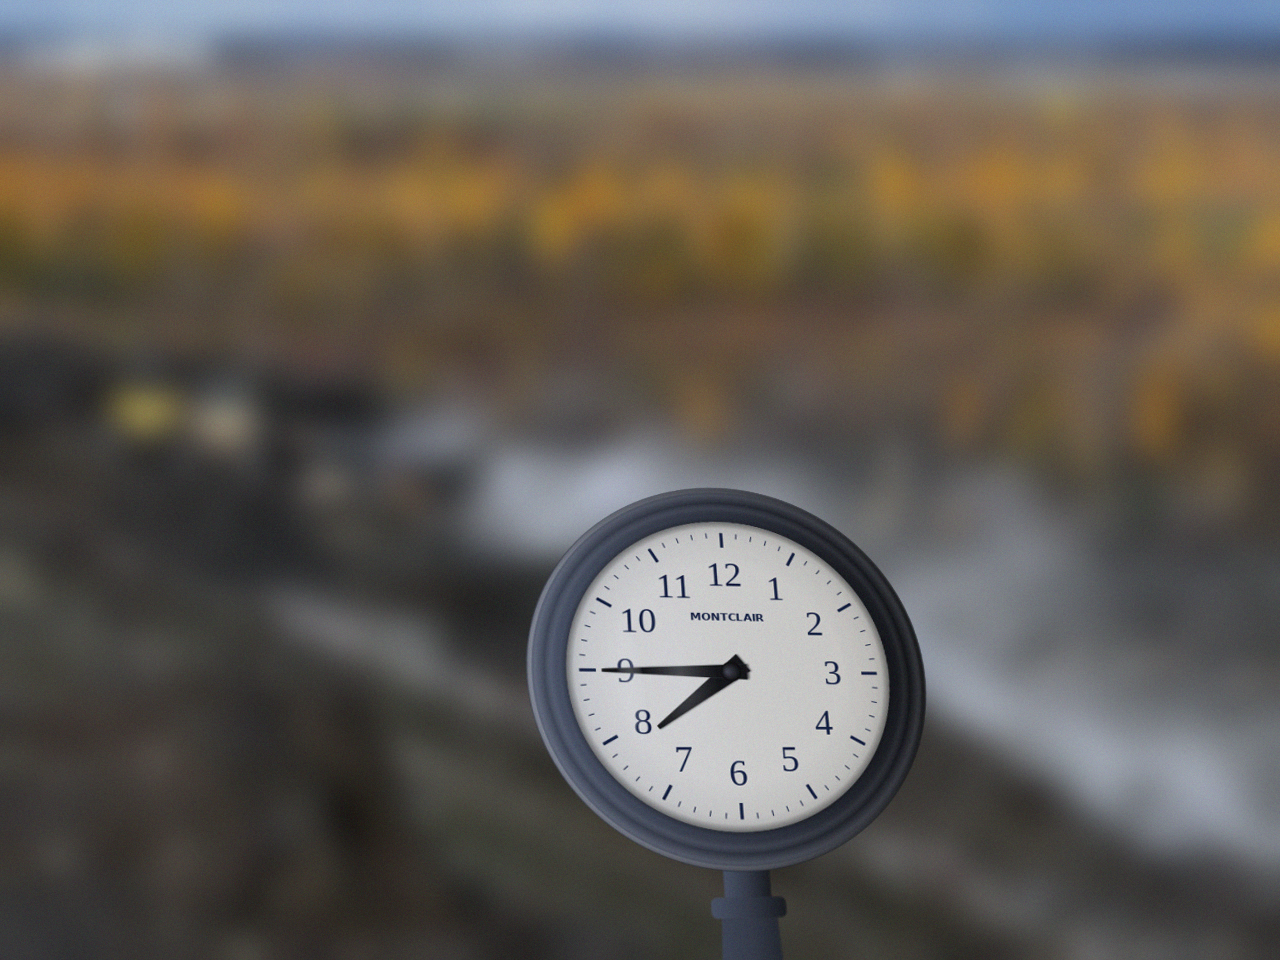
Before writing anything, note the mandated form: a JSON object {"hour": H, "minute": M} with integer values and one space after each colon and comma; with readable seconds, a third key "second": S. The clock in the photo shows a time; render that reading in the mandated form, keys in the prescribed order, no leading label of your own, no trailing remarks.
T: {"hour": 7, "minute": 45}
